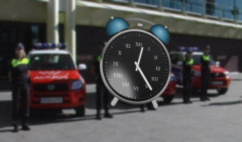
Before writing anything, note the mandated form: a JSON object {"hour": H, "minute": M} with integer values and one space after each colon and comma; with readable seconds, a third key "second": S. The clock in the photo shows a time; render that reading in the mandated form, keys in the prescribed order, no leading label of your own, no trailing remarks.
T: {"hour": 12, "minute": 24}
